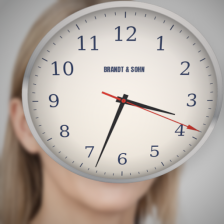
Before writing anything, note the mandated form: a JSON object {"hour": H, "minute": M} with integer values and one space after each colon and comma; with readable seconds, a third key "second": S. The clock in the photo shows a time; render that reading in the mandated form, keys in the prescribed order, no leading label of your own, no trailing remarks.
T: {"hour": 3, "minute": 33, "second": 19}
